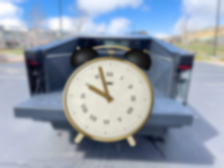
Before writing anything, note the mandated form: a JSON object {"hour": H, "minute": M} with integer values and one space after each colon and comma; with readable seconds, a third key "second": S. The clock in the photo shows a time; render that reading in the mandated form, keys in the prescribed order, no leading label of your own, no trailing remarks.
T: {"hour": 9, "minute": 57}
